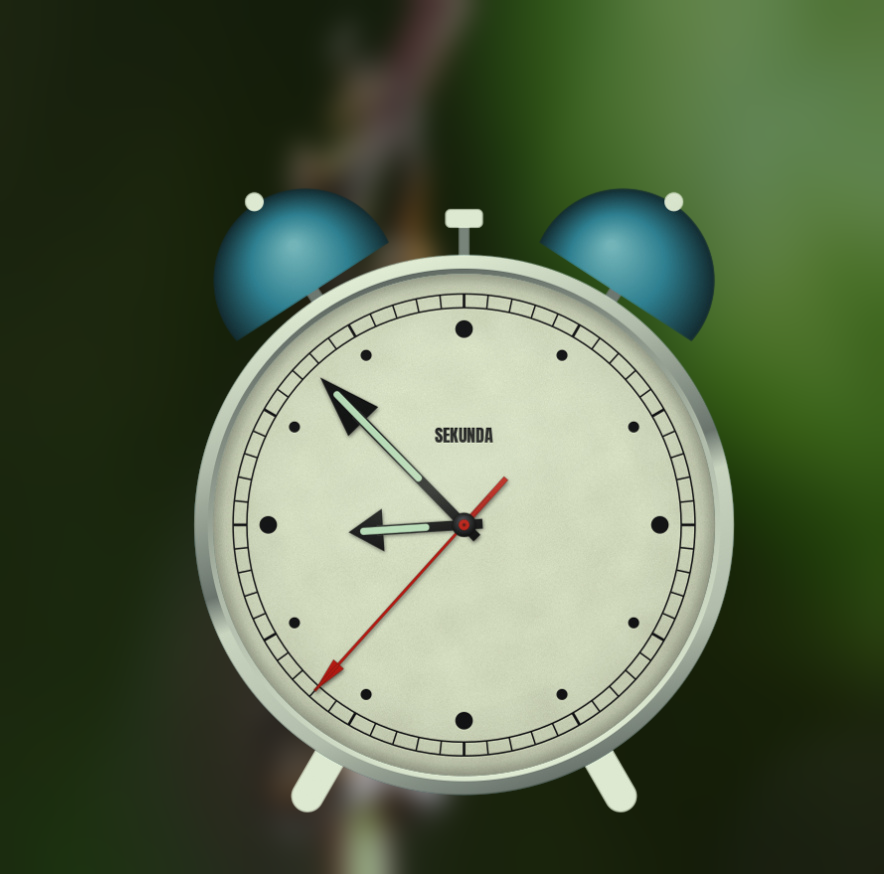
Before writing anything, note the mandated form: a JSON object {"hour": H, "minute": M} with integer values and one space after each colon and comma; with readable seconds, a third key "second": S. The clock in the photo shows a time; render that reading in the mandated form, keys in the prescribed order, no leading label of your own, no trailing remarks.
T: {"hour": 8, "minute": 52, "second": 37}
